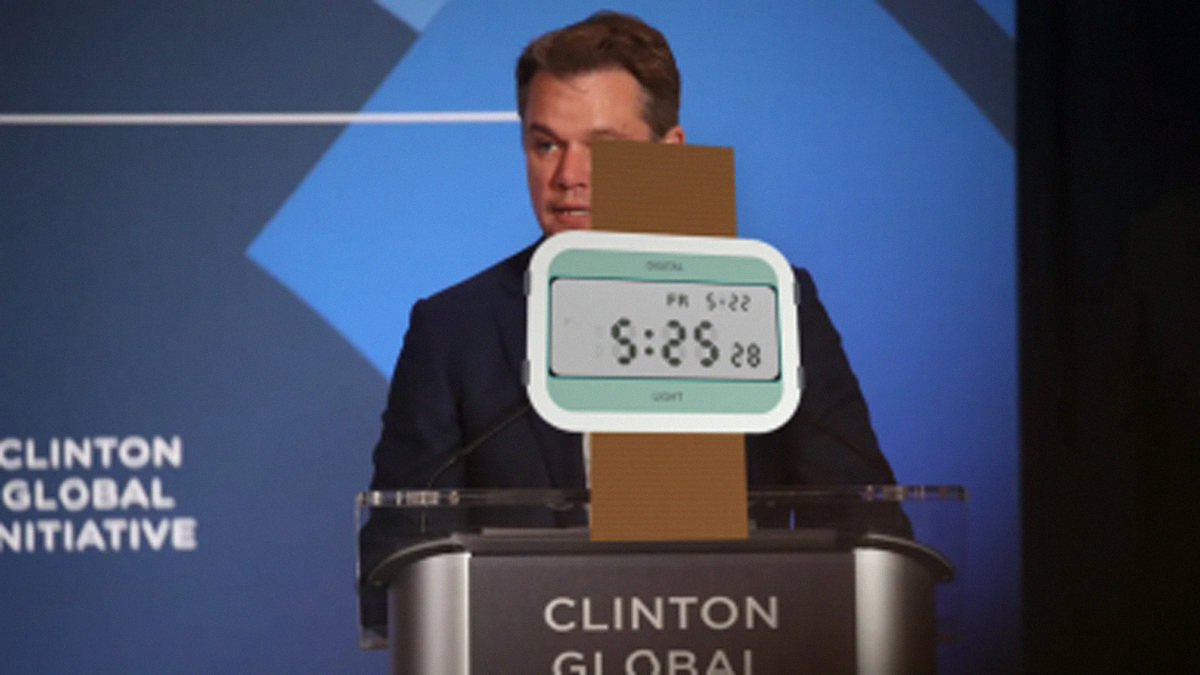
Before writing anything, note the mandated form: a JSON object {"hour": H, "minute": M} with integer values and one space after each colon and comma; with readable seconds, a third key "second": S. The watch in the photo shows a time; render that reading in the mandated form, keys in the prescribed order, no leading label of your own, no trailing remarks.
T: {"hour": 5, "minute": 25, "second": 28}
